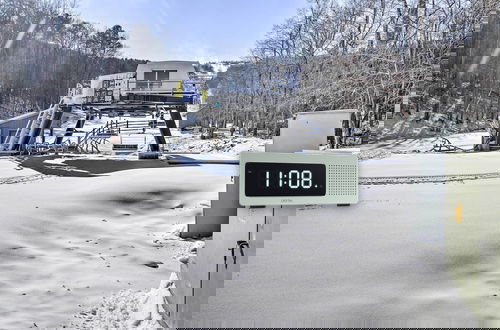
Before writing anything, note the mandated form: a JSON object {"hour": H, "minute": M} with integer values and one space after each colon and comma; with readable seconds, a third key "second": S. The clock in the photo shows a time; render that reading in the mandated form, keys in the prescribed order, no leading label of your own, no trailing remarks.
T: {"hour": 11, "minute": 8}
